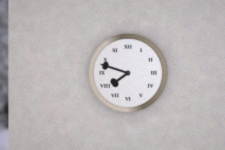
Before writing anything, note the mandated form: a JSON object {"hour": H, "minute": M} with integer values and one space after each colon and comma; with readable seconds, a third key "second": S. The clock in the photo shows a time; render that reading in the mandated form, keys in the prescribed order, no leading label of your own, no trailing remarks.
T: {"hour": 7, "minute": 48}
